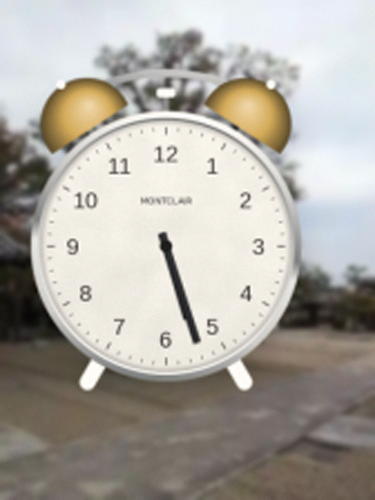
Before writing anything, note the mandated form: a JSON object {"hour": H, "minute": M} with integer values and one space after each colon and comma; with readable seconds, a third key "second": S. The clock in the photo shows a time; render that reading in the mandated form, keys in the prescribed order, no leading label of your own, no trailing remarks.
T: {"hour": 5, "minute": 27}
